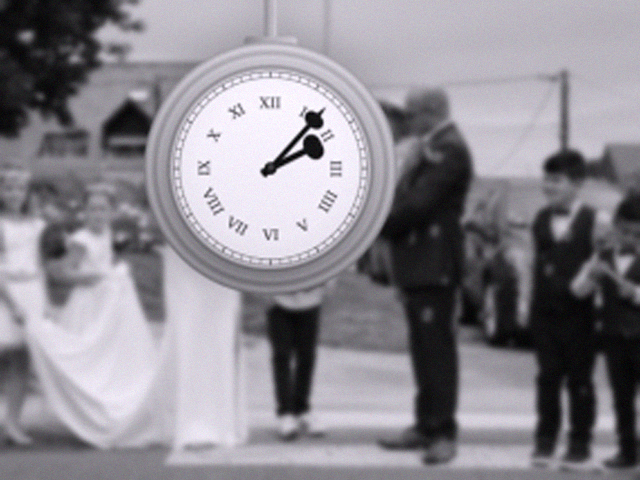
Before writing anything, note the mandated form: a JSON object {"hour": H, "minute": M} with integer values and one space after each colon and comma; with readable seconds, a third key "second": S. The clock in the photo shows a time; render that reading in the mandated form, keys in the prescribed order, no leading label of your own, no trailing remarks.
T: {"hour": 2, "minute": 7}
